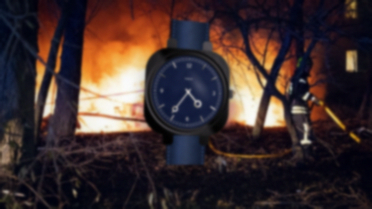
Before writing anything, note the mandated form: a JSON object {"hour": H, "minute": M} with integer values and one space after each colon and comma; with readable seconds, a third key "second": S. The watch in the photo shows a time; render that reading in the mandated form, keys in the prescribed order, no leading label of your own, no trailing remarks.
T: {"hour": 4, "minute": 36}
